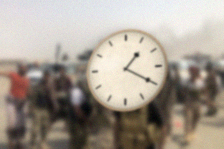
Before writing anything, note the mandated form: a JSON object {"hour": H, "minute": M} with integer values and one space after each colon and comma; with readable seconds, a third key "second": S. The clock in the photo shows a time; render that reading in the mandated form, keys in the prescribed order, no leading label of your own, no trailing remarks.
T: {"hour": 1, "minute": 20}
